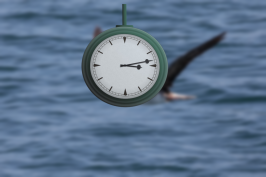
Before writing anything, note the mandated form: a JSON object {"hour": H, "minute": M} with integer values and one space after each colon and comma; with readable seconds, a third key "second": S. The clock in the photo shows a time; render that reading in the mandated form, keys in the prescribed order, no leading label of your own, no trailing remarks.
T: {"hour": 3, "minute": 13}
